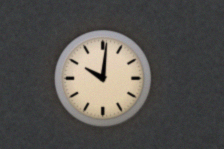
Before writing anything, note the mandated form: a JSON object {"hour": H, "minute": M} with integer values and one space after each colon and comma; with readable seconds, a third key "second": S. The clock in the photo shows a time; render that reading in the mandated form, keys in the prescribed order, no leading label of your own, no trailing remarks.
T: {"hour": 10, "minute": 1}
